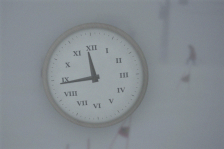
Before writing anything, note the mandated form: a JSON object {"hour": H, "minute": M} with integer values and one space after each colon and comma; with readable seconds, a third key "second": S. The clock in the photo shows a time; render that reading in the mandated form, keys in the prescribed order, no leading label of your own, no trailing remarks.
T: {"hour": 11, "minute": 44}
